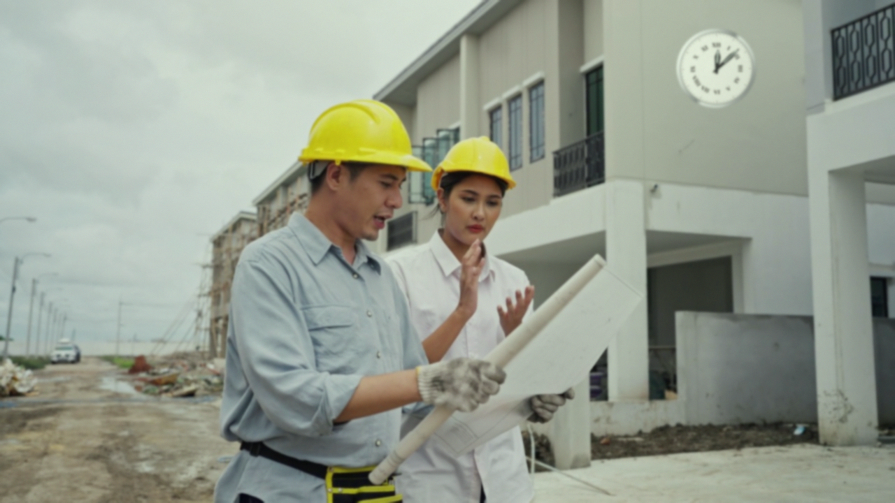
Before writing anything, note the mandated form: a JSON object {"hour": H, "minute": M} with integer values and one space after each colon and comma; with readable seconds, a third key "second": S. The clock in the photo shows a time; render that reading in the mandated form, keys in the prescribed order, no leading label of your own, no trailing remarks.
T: {"hour": 12, "minute": 8}
